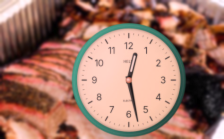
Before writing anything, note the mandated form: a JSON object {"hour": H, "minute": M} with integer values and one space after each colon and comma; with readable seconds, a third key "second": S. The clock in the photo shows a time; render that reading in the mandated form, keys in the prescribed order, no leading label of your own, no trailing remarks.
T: {"hour": 12, "minute": 28}
